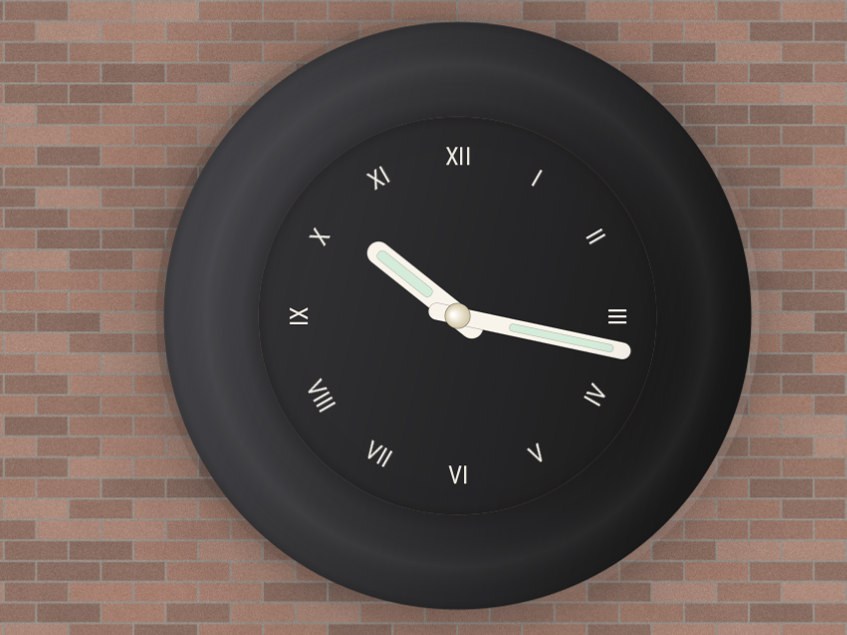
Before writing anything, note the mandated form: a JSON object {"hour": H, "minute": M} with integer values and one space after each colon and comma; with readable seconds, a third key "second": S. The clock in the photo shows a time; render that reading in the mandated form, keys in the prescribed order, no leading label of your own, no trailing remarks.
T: {"hour": 10, "minute": 17}
